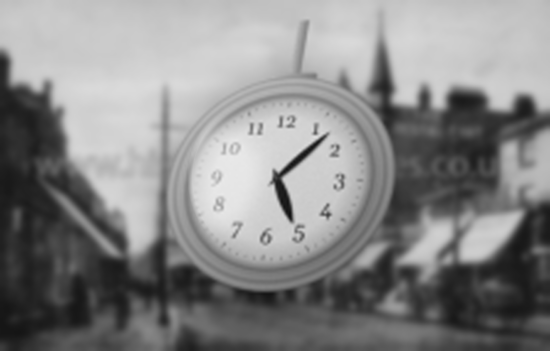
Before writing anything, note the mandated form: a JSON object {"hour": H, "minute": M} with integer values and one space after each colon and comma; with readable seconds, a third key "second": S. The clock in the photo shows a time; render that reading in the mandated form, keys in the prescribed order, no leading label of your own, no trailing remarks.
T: {"hour": 5, "minute": 7}
